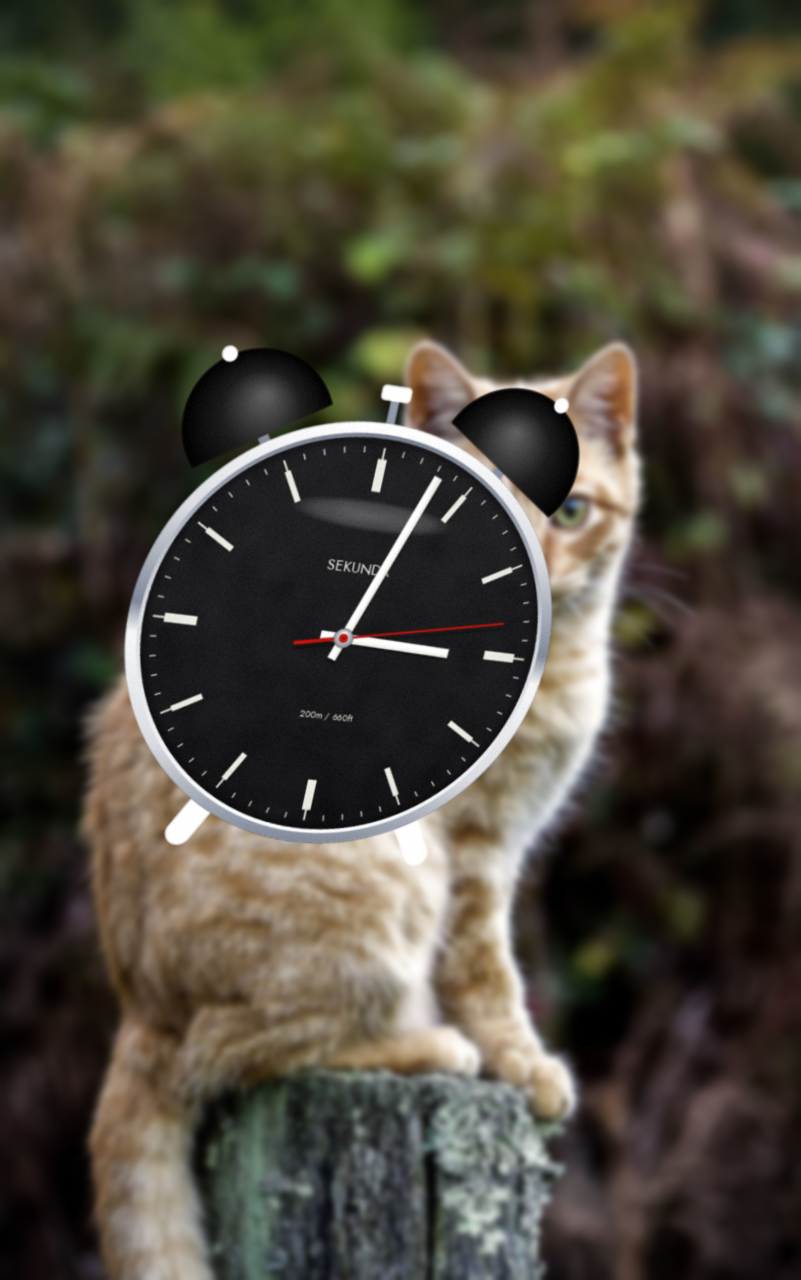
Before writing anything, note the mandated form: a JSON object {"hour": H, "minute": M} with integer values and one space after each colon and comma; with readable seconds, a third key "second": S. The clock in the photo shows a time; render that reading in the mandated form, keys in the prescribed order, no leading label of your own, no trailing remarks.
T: {"hour": 3, "minute": 3, "second": 13}
